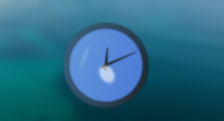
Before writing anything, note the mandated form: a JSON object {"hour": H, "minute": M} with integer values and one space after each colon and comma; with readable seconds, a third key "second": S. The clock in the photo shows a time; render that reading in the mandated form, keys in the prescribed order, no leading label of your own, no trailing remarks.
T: {"hour": 12, "minute": 11}
